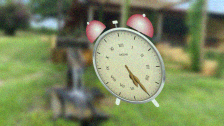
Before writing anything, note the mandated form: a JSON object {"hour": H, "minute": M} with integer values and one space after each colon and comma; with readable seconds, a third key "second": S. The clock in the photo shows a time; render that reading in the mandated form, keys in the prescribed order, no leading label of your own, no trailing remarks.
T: {"hour": 5, "minute": 25}
